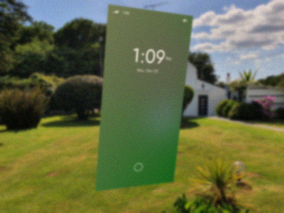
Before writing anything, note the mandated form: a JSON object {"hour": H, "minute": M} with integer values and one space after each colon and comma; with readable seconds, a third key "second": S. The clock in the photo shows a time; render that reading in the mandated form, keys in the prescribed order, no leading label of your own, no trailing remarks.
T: {"hour": 1, "minute": 9}
